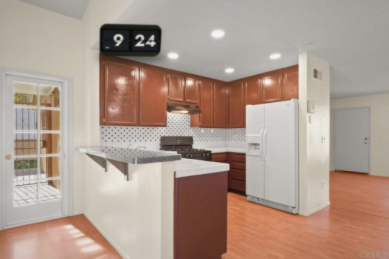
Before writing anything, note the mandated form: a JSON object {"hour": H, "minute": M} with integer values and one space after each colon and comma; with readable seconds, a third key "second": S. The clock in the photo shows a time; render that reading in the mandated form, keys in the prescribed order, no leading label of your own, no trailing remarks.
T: {"hour": 9, "minute": 24}
